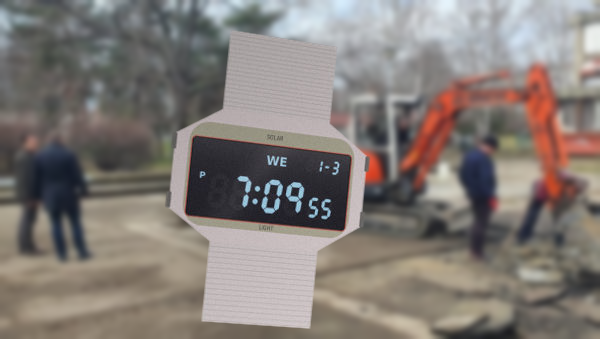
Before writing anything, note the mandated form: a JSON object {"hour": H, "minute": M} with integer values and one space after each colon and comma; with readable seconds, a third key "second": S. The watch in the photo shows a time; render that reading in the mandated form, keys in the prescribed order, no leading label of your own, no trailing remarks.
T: {"hour": 7, "minute": 9, "second": 55}
